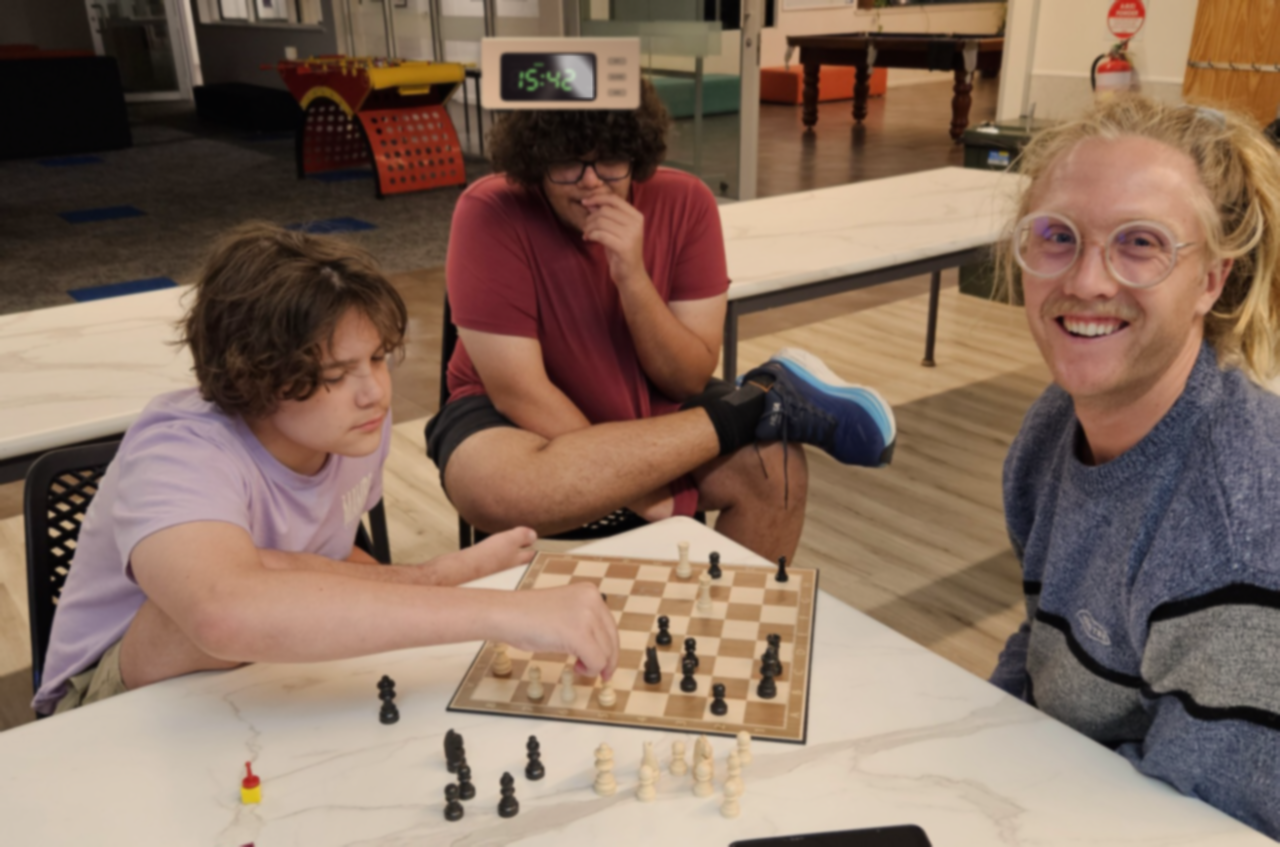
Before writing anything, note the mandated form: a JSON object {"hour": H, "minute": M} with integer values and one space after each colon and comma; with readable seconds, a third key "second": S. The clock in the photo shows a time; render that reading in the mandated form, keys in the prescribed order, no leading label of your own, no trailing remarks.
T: {"hour": 15, "minute": 42}
